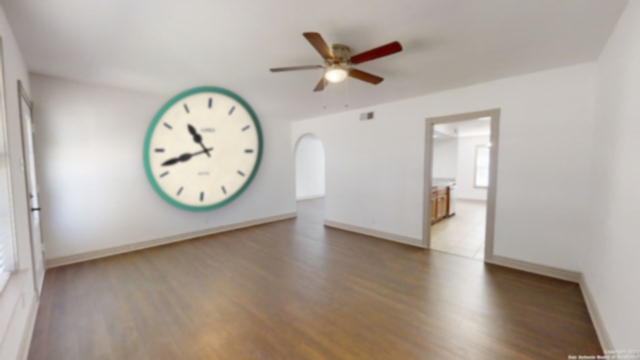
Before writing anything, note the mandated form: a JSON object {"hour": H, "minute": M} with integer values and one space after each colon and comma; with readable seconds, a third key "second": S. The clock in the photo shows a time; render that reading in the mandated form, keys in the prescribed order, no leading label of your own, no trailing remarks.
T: {"hour": 10, "minute": 42}
